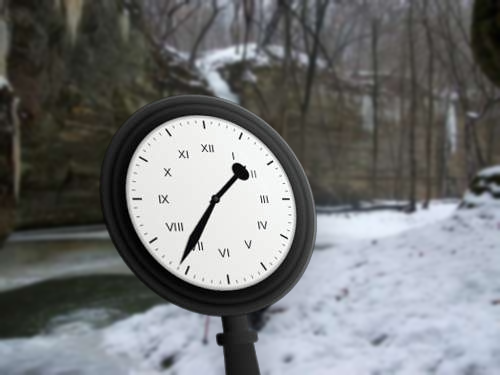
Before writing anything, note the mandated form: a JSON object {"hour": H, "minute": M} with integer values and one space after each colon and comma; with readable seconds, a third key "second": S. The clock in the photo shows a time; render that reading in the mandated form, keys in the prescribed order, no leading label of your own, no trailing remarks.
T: {"hour": 1, "minute": 36}
